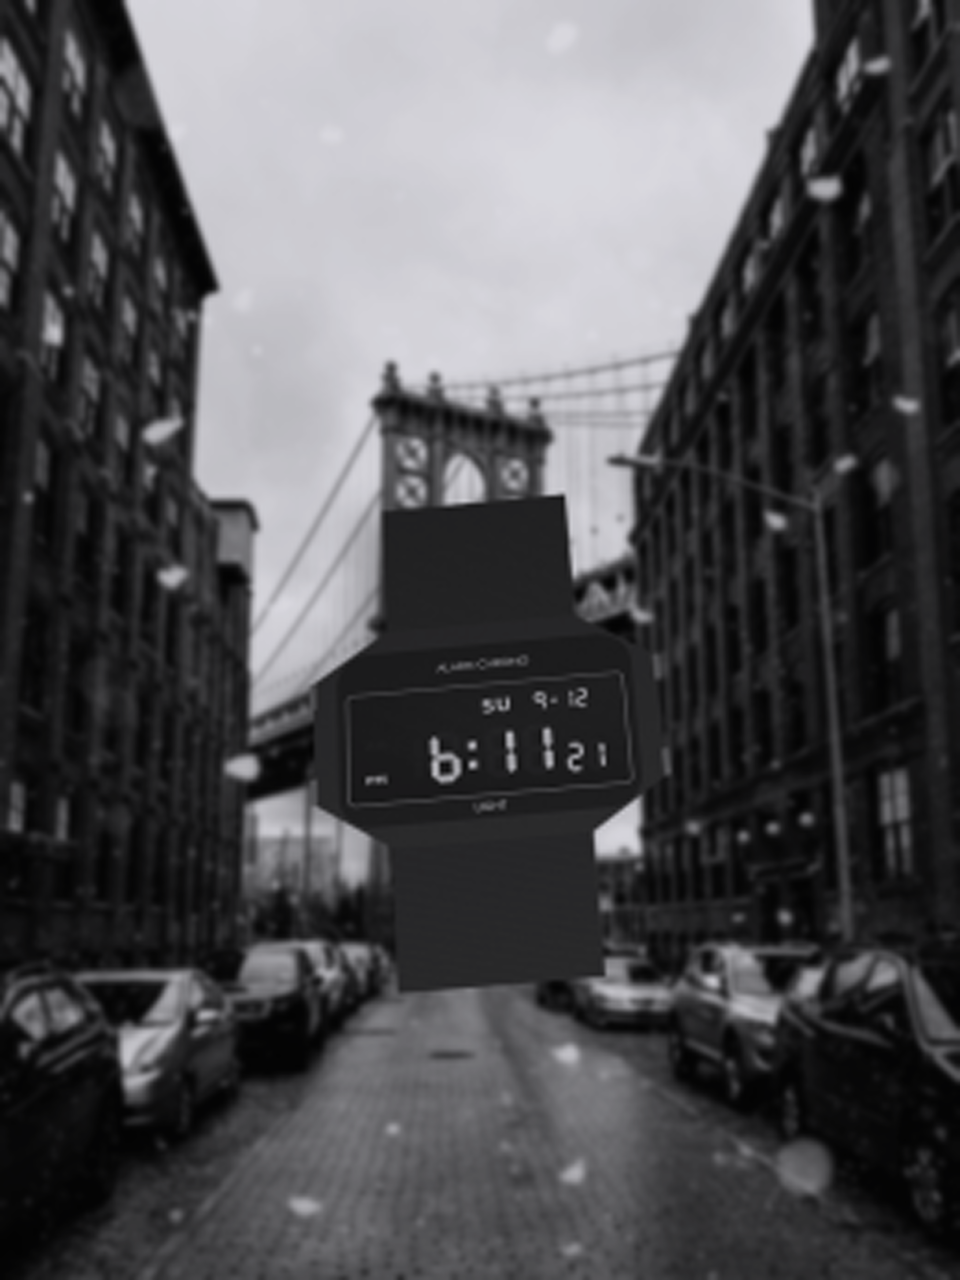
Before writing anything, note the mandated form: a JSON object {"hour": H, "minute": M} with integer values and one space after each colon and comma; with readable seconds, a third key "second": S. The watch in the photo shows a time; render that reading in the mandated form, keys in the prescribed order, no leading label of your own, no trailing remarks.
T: {"hour": 6, "minute": 11, "second": 21}
